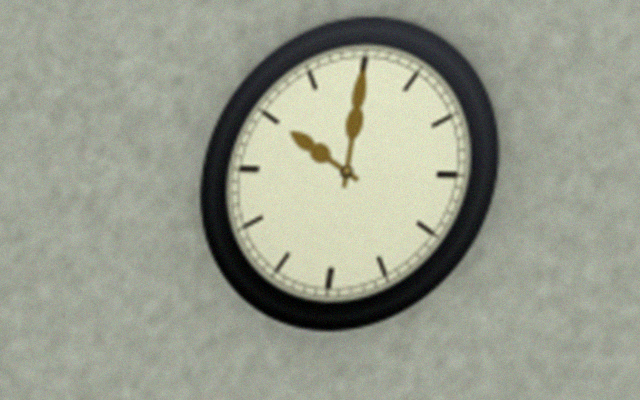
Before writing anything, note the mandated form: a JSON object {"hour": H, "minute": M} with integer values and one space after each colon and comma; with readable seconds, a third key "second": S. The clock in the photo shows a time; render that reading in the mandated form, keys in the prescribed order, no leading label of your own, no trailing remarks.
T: {"hour": 10, "minute": 0}
